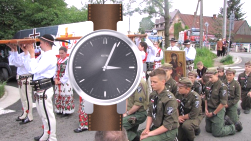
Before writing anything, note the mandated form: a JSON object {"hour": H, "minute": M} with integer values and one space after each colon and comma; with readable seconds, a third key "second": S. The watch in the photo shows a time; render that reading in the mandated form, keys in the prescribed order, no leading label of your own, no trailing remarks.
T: {"hour": 3, "minute": 4}
